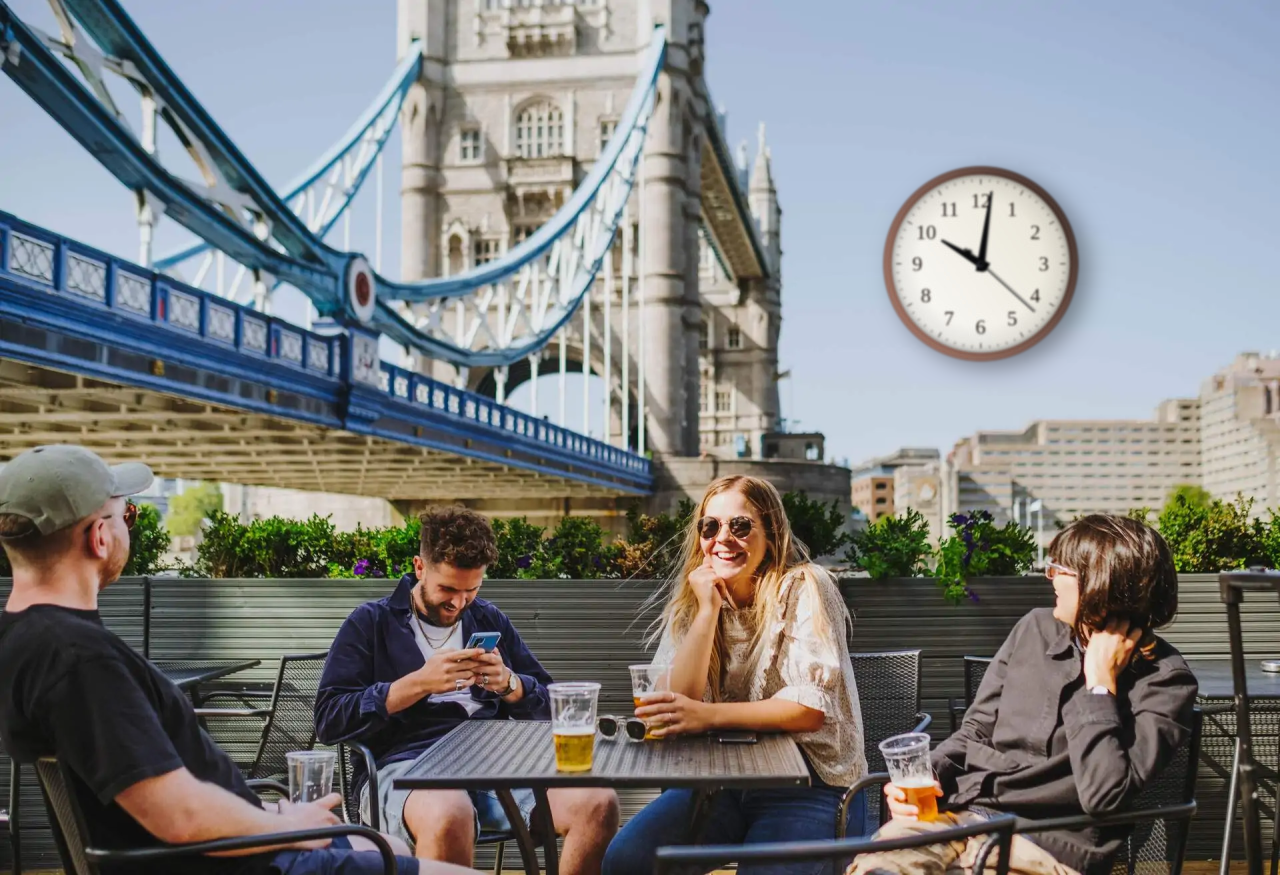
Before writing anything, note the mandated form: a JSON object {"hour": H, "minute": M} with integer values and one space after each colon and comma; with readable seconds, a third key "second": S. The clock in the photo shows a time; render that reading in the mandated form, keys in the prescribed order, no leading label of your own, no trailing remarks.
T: {"hour": 10, "minute": 1, "second": 22}
